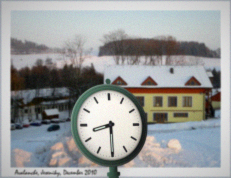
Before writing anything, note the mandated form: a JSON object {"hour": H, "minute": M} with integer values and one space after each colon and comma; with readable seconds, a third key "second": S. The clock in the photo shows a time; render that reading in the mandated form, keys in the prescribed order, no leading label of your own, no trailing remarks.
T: {"hour": 8, "minute": 30}
